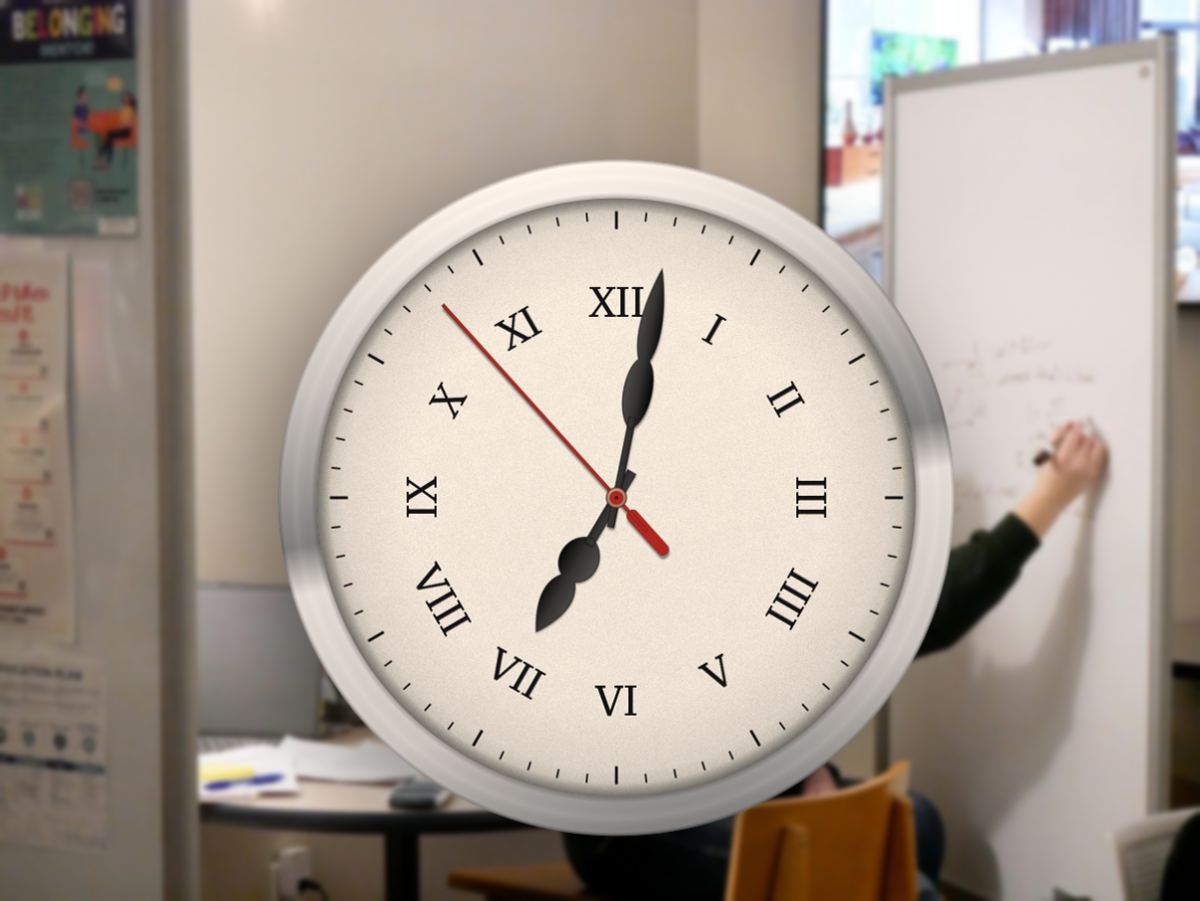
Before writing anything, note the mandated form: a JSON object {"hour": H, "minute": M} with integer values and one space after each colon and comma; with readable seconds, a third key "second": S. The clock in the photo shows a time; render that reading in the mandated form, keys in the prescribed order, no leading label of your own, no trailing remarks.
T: {"hour": 7, "minute": 1, "second": 53}
